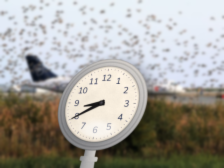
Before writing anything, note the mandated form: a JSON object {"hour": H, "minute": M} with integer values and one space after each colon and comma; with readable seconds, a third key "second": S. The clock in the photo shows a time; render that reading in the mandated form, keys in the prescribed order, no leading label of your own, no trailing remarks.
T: {"hour": 8, "minute": 40}
